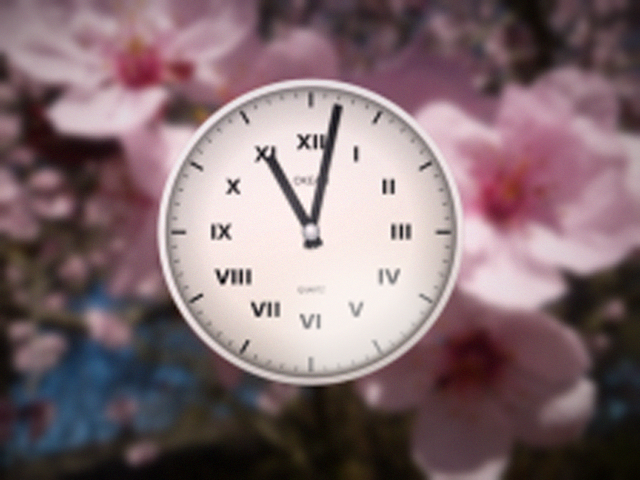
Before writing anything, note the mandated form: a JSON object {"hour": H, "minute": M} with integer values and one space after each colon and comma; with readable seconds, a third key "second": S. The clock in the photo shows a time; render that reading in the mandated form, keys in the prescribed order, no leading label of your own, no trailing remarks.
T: {"hour": 11, "minute": 2}
